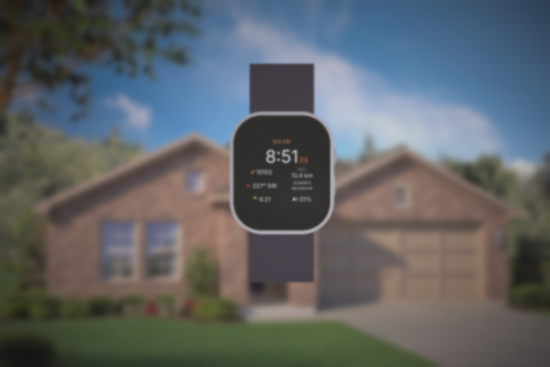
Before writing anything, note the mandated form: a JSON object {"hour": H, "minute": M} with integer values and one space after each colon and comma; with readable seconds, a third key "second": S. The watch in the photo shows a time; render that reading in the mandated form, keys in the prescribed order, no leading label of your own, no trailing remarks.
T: {"hour": 8, "minute": 51}
